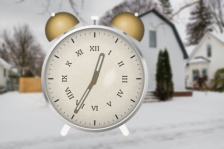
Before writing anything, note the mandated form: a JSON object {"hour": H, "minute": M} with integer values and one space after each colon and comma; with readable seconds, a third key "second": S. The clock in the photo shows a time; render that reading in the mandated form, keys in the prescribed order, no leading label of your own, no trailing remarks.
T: {"hour": 12, "minute": 35}
